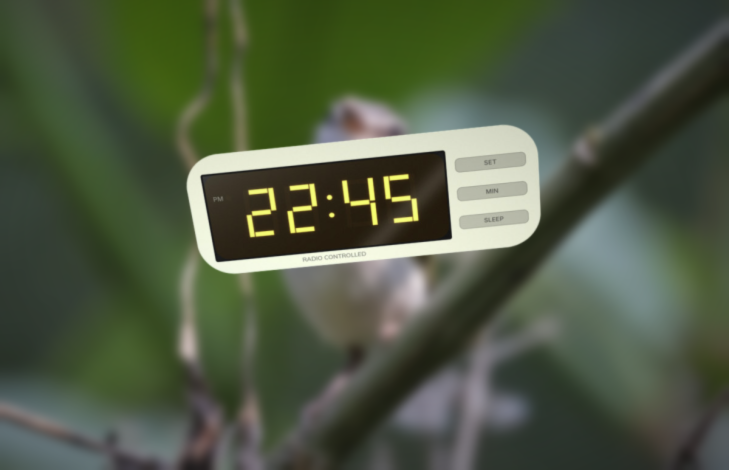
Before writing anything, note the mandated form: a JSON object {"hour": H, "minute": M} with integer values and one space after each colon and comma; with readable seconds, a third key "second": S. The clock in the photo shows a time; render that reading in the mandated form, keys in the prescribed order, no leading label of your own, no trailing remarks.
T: {"hour": 22, "minute": 45}
